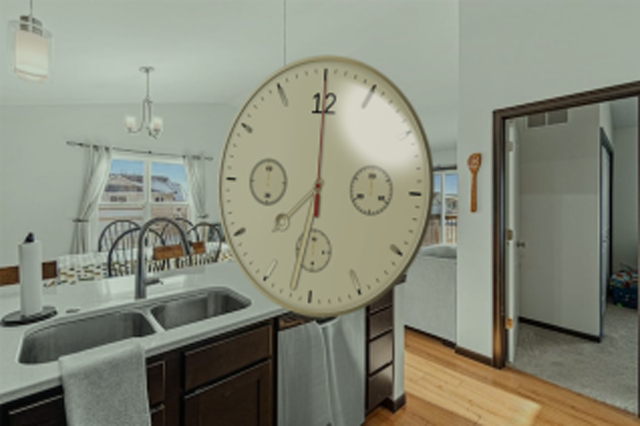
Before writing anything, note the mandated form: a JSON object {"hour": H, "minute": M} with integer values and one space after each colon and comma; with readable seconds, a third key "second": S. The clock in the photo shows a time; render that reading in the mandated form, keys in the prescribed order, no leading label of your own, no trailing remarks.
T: {"hour": 7, "minute": 32}
